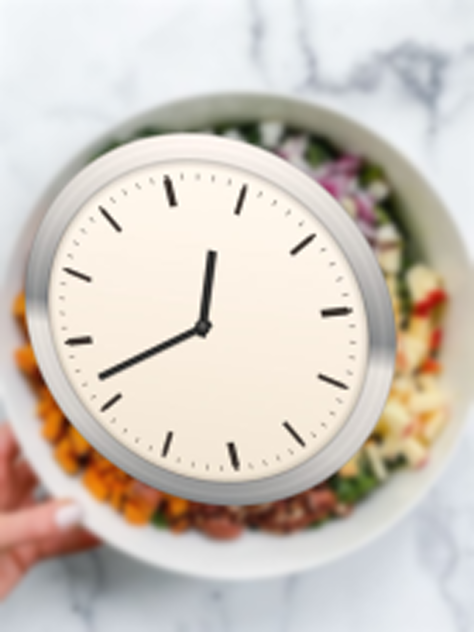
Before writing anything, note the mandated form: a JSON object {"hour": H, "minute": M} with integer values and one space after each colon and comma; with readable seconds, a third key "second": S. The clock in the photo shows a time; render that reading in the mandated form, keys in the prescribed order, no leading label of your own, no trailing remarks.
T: {"hour": 12, "minute": 42}
